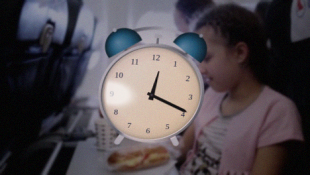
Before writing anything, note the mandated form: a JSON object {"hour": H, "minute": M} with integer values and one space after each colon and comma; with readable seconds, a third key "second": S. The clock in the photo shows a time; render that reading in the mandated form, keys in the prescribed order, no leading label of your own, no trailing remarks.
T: {"hour": 12, "minute": 19}
